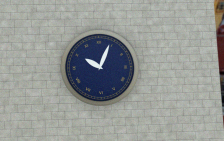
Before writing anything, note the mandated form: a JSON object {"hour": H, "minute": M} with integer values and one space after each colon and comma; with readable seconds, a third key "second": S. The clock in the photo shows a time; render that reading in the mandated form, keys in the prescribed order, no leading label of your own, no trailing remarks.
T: {"hour": 10, "minute": 4}
